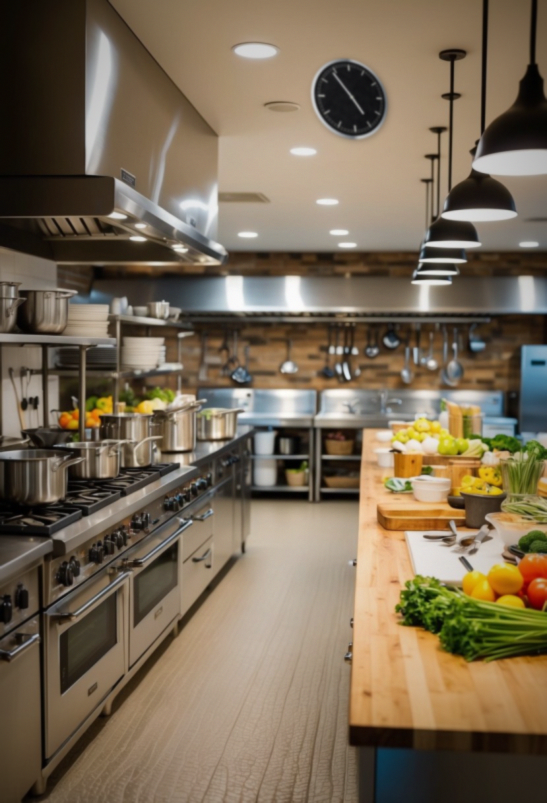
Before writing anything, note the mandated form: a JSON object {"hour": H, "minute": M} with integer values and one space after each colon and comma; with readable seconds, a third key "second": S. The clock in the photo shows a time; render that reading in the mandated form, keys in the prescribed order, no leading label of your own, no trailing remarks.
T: {"hour": 4, "minute": 54}
